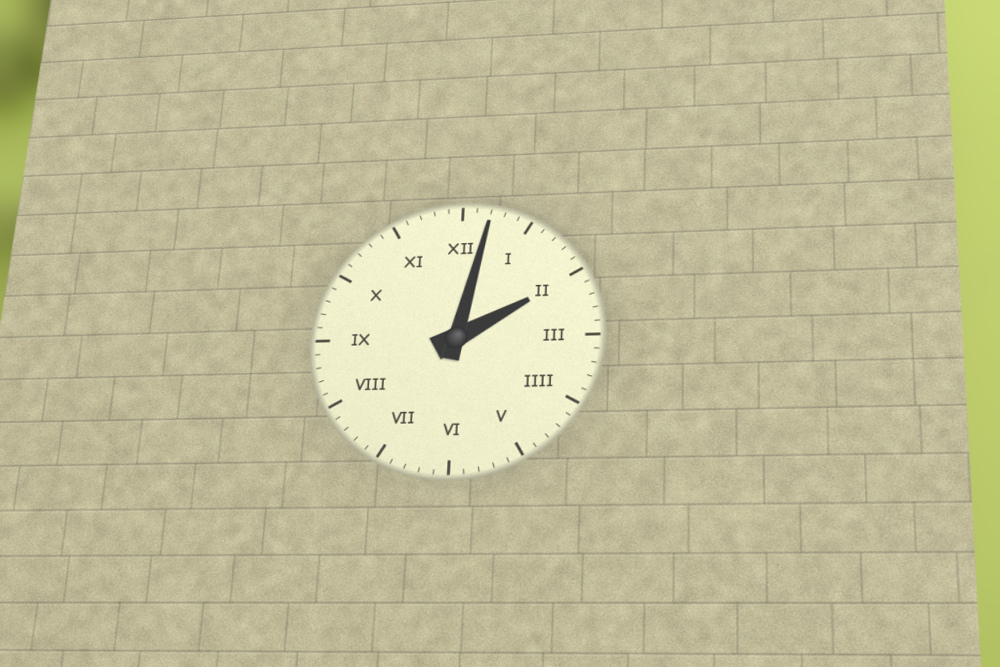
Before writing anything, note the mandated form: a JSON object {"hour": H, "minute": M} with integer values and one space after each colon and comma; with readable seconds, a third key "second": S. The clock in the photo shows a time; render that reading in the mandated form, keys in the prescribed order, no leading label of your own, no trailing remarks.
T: {"hour": 2, "minute": 2}
